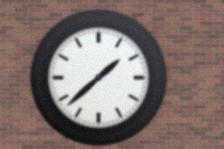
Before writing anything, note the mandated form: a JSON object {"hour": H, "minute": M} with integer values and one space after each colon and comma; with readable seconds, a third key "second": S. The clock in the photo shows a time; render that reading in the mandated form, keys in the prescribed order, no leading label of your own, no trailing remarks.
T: {"hour": 1, "minute": 38}
